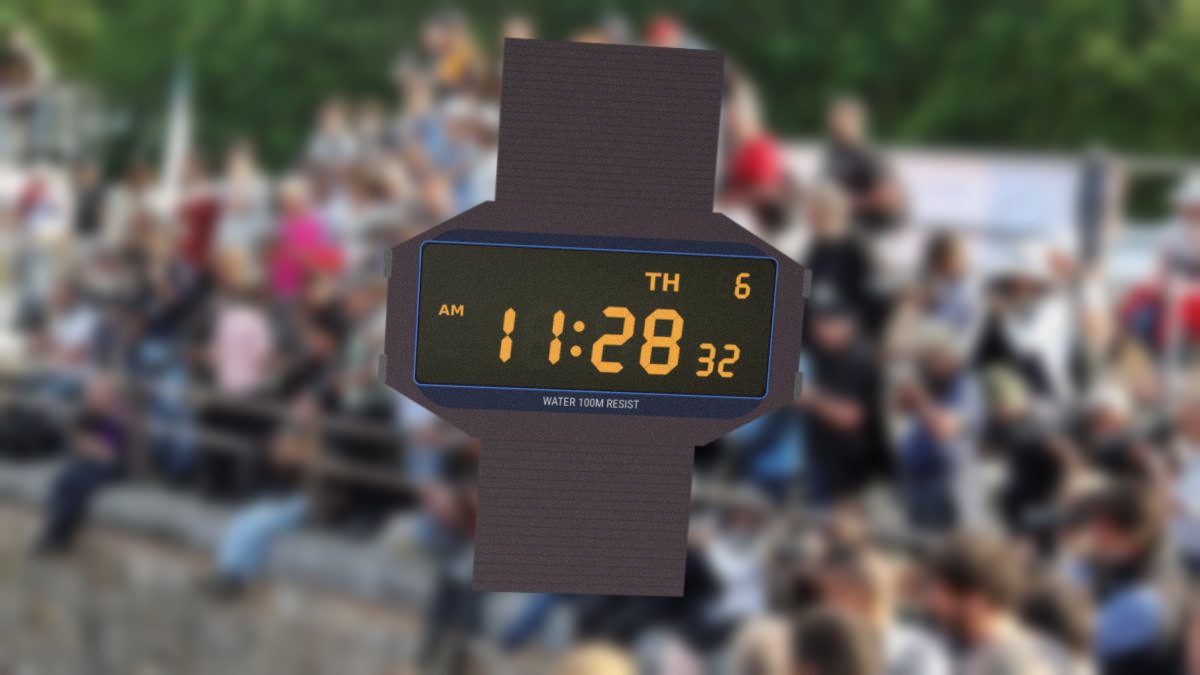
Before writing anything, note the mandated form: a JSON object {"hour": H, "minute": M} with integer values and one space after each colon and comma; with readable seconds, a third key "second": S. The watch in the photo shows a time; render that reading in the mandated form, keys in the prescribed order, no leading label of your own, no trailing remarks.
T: {"hour": 11, "minute": 28, "second": 32}
